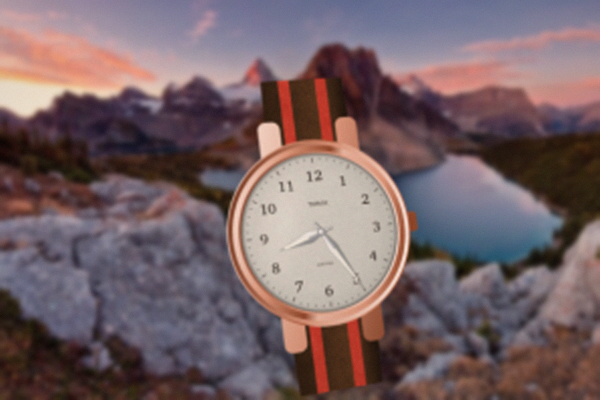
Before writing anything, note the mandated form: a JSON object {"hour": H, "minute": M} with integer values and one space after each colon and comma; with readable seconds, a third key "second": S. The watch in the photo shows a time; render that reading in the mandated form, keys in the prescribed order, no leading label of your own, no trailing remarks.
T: {"hour": 8, "minute": 25}
